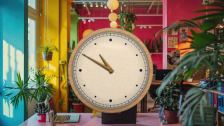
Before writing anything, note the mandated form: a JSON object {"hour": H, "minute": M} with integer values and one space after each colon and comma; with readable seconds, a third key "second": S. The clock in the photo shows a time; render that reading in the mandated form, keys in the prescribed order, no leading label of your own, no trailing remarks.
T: {"hour": 10, "minute": 50}
